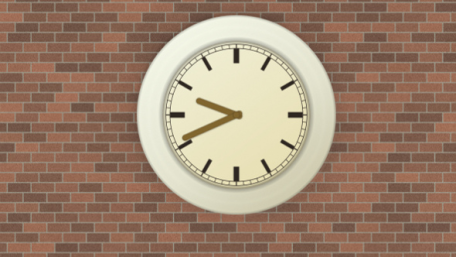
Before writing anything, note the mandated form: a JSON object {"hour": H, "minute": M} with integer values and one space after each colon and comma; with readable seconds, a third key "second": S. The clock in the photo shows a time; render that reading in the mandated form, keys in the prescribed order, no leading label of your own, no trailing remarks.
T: {"hour": 9, "minute": 41}
